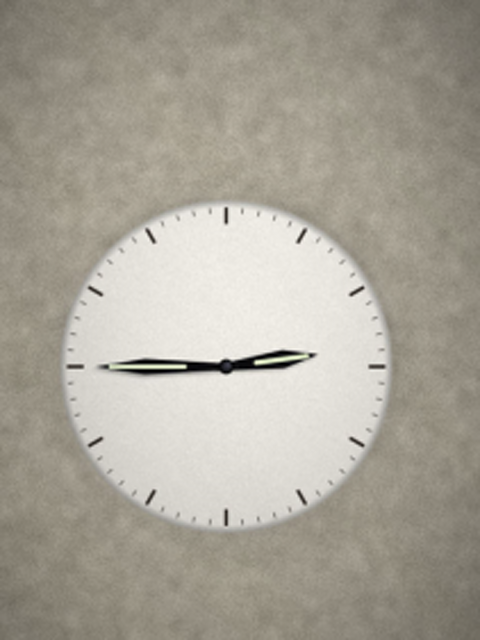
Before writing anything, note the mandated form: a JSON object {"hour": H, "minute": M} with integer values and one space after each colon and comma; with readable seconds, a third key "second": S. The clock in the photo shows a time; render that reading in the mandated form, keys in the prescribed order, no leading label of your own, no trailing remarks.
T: {"hour": 2, "minute": 45}
